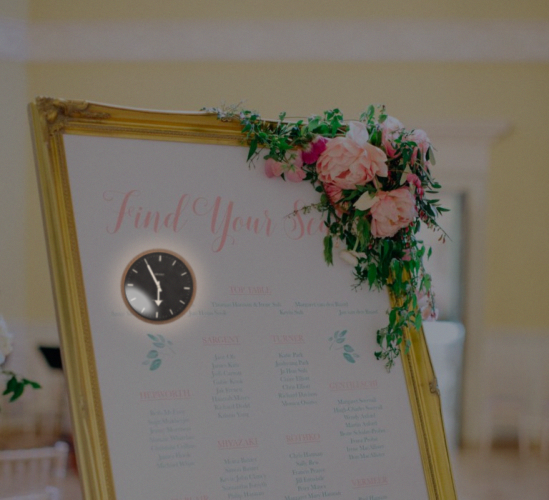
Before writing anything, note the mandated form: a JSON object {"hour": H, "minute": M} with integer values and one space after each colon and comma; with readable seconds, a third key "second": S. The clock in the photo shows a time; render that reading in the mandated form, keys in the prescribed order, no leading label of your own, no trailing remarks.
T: {"hour": 5, "minute": 55}
